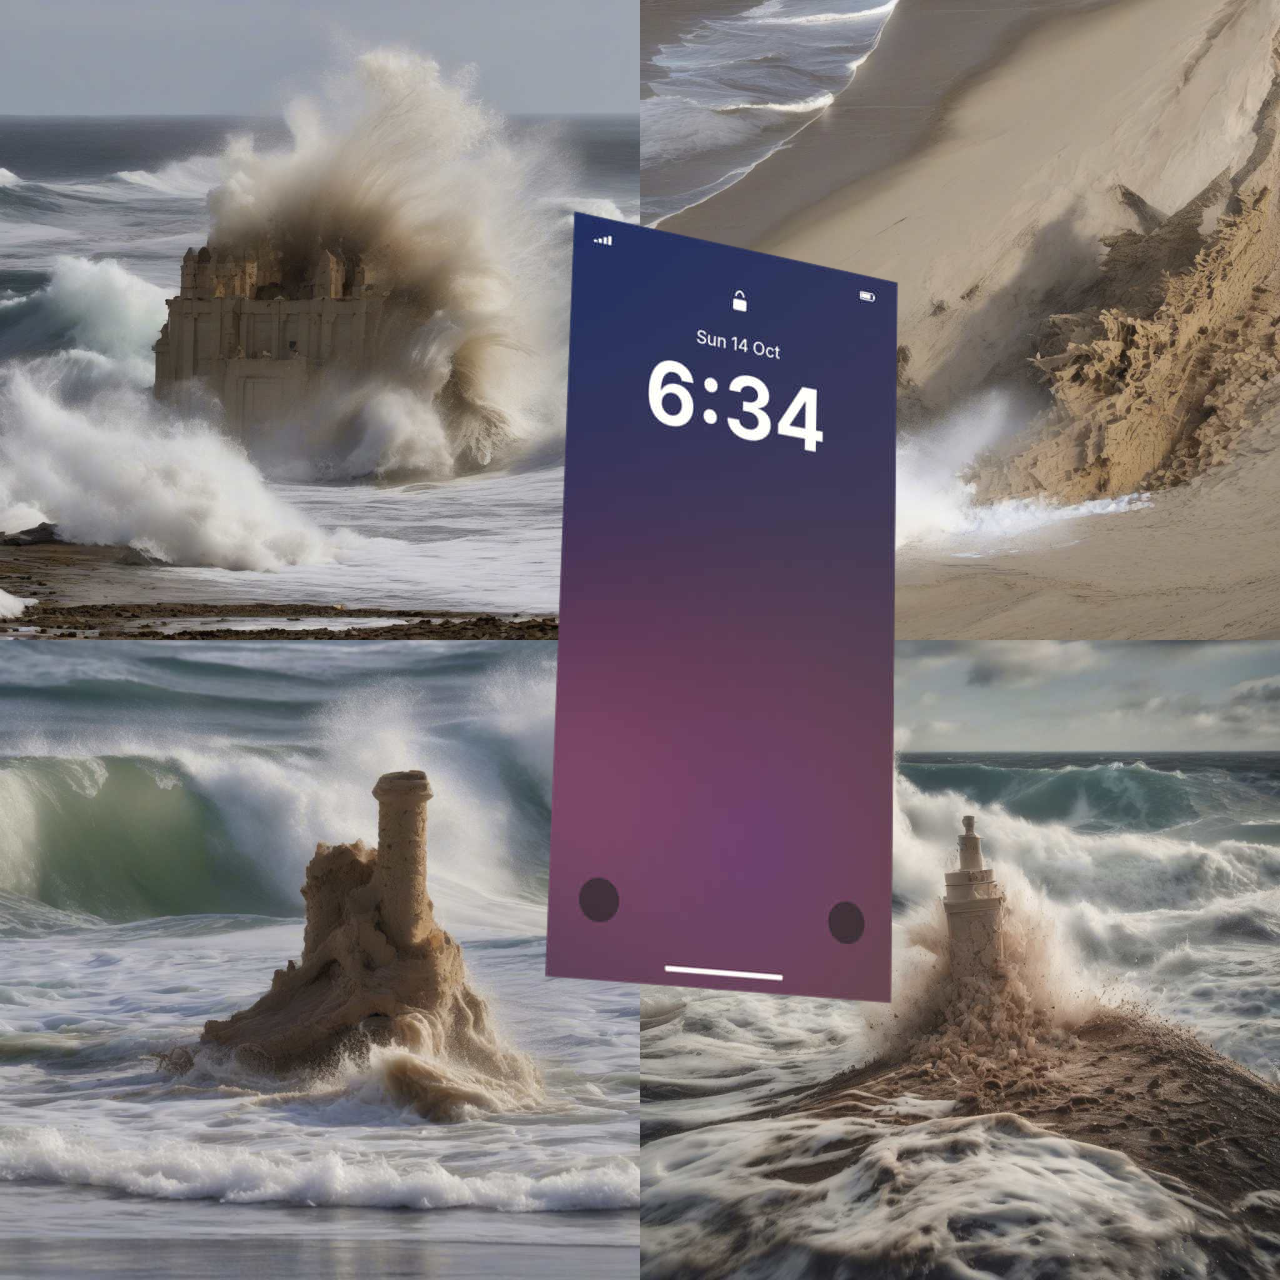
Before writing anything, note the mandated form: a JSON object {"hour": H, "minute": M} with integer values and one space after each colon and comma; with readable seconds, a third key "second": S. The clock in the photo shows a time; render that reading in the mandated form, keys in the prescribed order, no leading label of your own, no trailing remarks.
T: {"hour": 6, "minute": 34}
